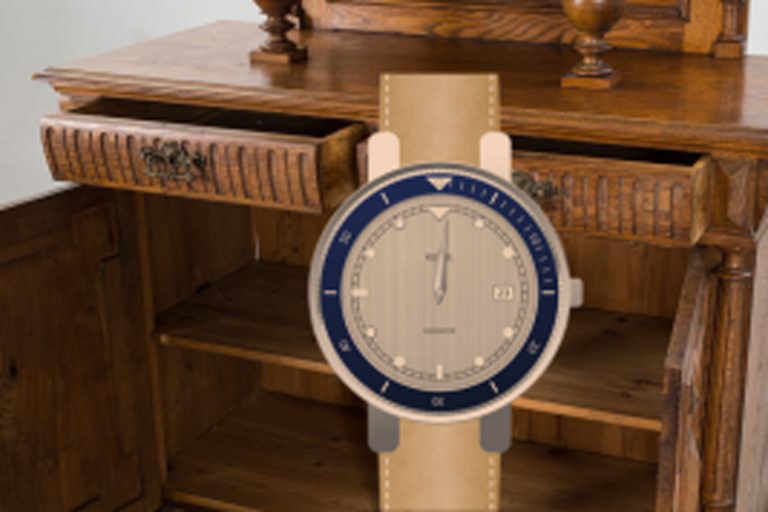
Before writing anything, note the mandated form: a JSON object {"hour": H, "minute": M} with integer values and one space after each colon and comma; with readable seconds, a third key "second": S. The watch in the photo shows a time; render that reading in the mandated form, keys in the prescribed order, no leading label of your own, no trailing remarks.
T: {"hour": 12, "minute": 1}
